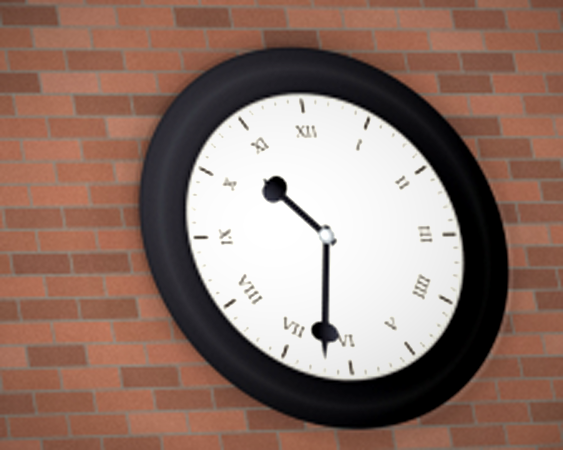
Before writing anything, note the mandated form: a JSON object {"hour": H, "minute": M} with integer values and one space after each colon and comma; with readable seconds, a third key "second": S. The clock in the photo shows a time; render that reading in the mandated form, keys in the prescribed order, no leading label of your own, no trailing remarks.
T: {"hour": 10, "minute": 32}
